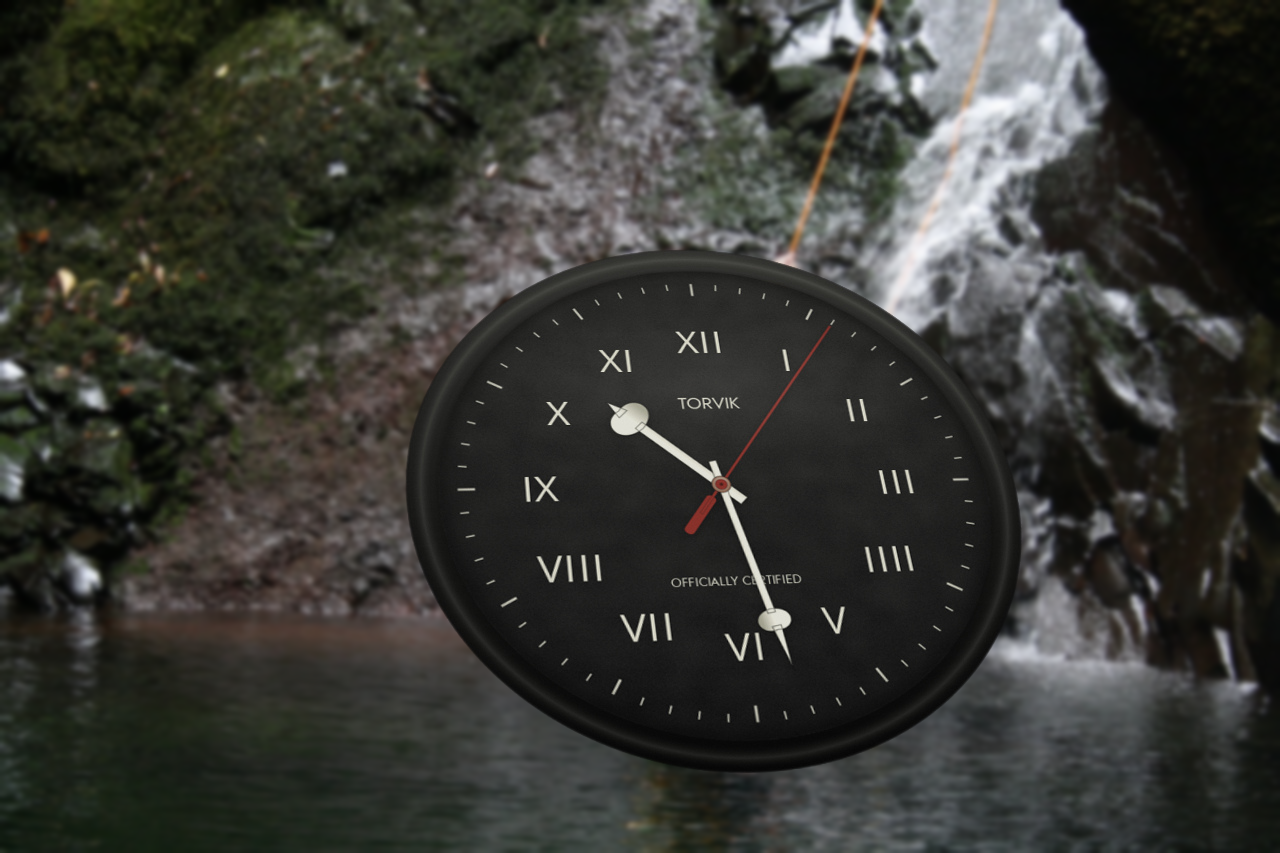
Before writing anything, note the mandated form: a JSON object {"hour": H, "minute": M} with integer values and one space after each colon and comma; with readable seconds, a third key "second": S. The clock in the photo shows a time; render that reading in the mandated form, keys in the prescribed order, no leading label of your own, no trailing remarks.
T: {"hour": 10, "minute": 28, "second": 6}
